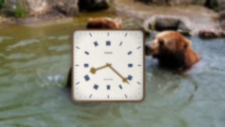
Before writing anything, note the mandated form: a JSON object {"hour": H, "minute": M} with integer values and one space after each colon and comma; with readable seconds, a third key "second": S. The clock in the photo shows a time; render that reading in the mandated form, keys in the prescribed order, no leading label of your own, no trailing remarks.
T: {"hour": 8, "minute": 22}
